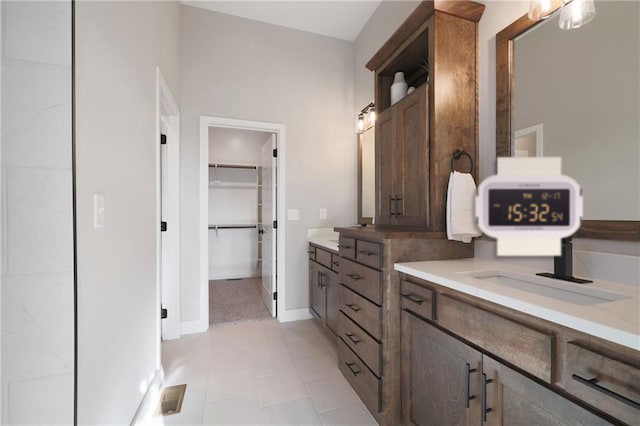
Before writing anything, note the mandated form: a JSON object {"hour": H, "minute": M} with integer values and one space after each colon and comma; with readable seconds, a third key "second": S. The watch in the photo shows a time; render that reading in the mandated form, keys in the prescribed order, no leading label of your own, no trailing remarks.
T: {"hour": 15, "minute": 32}
